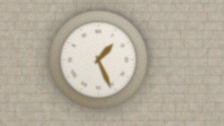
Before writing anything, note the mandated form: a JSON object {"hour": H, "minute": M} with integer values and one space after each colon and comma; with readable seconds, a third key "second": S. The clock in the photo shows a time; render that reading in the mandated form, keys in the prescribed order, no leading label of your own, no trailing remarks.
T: {"hour": 1, "minute": 26}
